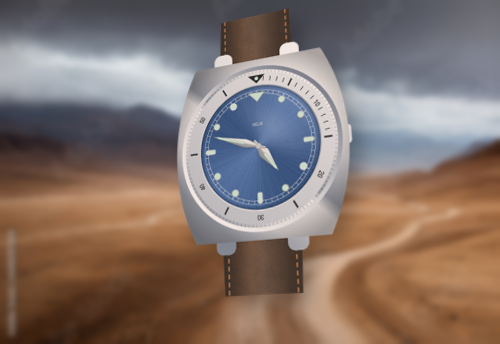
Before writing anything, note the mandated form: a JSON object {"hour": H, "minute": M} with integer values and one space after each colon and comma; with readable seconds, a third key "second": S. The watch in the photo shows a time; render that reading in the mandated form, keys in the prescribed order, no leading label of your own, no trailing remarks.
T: {"hour": 4, "minute": 48}
